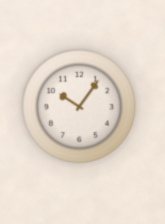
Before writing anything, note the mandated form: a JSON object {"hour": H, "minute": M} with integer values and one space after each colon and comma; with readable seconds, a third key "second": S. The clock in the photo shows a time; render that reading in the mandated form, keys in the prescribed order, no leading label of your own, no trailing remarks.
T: {"hour": 10, "minute": 6}
